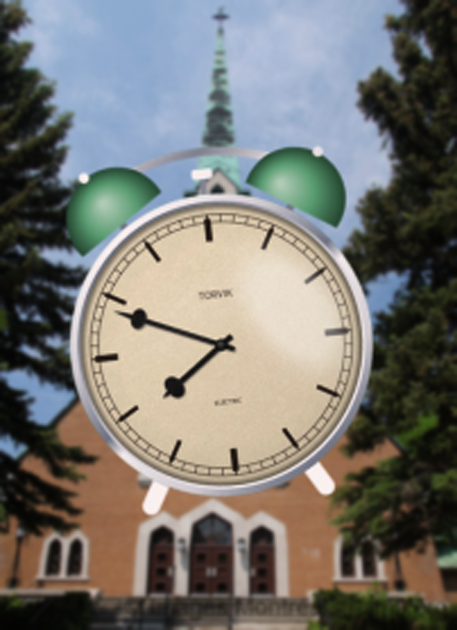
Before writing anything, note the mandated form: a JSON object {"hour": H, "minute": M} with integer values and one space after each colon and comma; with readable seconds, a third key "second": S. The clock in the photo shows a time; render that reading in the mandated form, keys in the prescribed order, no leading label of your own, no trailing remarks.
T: {"hour": 7, "minute": 49}
